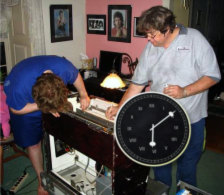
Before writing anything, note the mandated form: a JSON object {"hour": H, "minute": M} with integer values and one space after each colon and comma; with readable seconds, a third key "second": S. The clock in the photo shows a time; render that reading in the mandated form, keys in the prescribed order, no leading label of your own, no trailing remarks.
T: {"hour": 6, "minute": 9}
